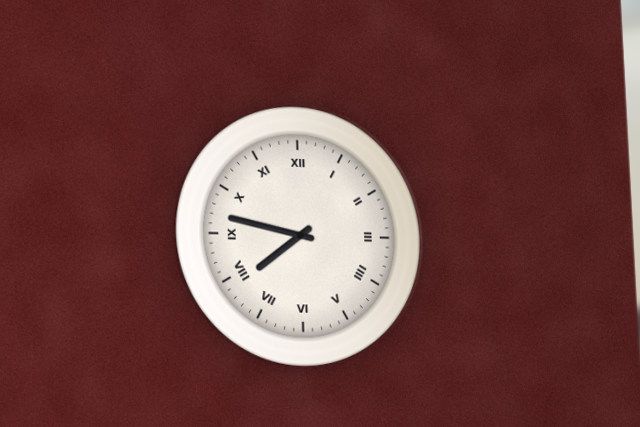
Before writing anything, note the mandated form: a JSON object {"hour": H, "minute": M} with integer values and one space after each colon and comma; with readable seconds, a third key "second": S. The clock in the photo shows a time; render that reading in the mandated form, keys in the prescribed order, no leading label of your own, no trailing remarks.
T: {"hour": 7, "minute": 47}
